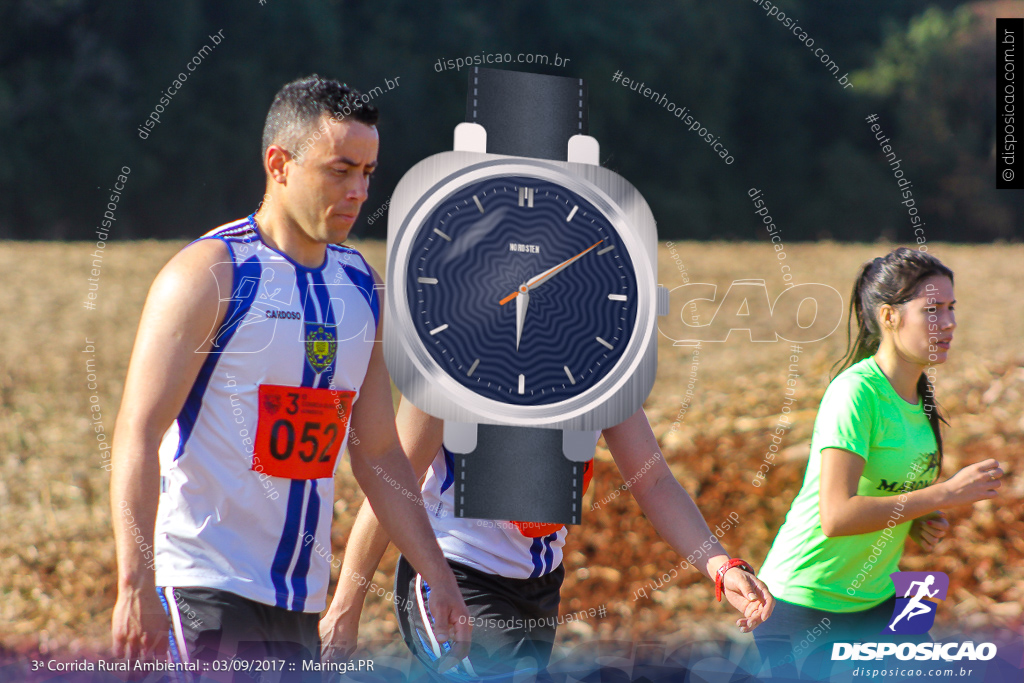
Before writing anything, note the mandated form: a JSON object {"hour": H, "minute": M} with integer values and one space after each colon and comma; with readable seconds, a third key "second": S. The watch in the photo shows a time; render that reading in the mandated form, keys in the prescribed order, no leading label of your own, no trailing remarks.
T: {"hour": 6, "minute": 9, "second": 9}
